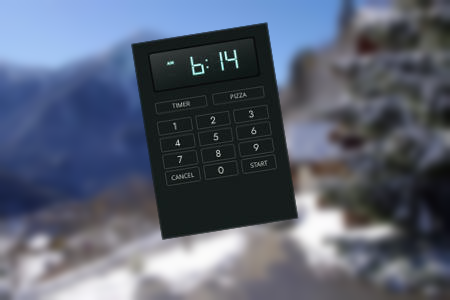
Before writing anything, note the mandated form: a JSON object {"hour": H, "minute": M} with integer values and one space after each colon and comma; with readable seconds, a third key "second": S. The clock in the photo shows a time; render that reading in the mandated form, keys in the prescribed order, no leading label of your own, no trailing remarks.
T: {"hour": 6, "minute": 14}
